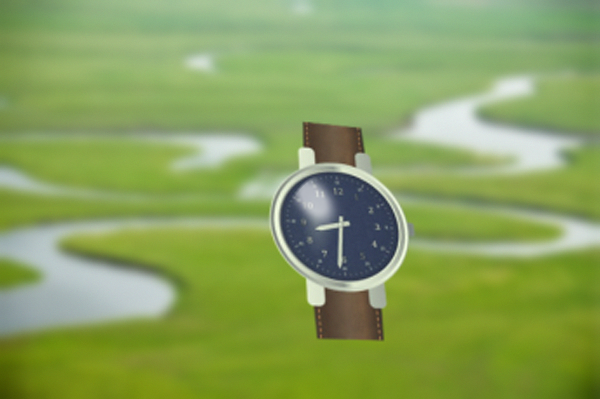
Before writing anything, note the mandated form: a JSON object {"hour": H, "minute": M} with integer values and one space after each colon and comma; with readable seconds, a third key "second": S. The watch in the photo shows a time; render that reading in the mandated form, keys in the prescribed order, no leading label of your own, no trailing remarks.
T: {"hour": 8, "minute": 31}
